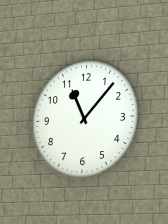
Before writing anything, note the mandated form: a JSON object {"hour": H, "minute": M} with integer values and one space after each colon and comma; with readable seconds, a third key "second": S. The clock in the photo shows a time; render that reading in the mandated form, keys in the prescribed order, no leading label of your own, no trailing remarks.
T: {"hour": 11, "minute": 7}
